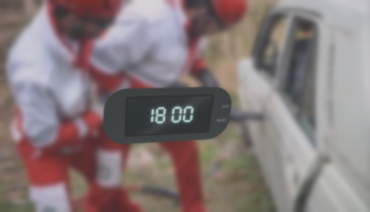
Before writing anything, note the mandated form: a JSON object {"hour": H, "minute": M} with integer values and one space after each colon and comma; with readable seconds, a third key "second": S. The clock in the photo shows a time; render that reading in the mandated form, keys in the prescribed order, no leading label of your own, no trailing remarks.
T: {"hour": 18, "minute": 0}
